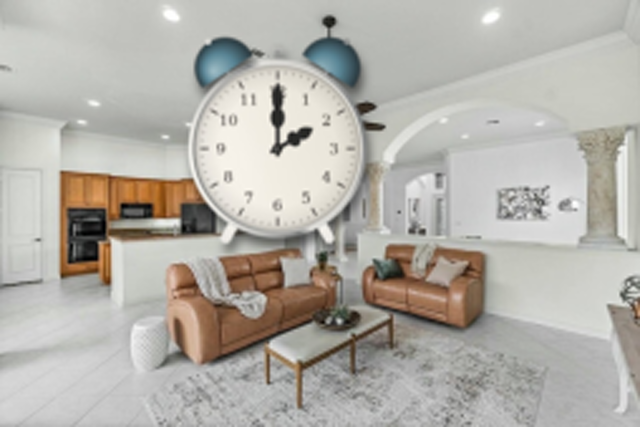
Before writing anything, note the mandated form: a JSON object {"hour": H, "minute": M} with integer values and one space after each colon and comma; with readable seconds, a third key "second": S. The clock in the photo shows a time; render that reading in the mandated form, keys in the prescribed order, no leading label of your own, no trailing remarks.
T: {"hour": 2, "minute": 0}
